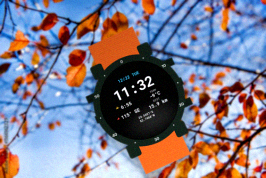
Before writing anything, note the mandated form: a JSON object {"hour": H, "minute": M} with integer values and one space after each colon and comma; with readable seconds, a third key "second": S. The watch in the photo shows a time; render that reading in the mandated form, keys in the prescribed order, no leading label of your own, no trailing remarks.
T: {"hour": 11, "minute": 32}
